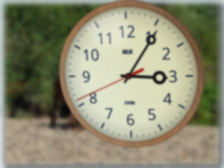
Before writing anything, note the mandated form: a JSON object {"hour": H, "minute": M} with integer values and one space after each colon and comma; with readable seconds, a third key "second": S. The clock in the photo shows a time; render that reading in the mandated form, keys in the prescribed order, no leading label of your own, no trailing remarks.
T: {"hour": 3, "minute": 5, "second": 41}
